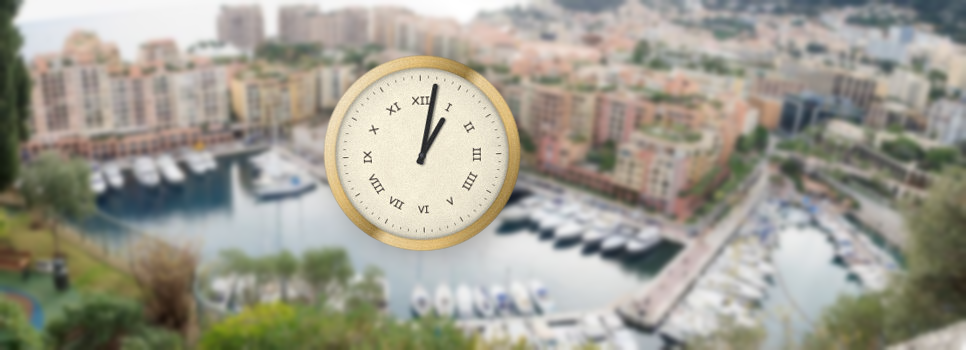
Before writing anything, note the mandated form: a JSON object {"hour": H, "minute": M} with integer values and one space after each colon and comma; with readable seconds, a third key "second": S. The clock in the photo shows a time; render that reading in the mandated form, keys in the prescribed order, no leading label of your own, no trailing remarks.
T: {"hour": 1, "minute": 2}
